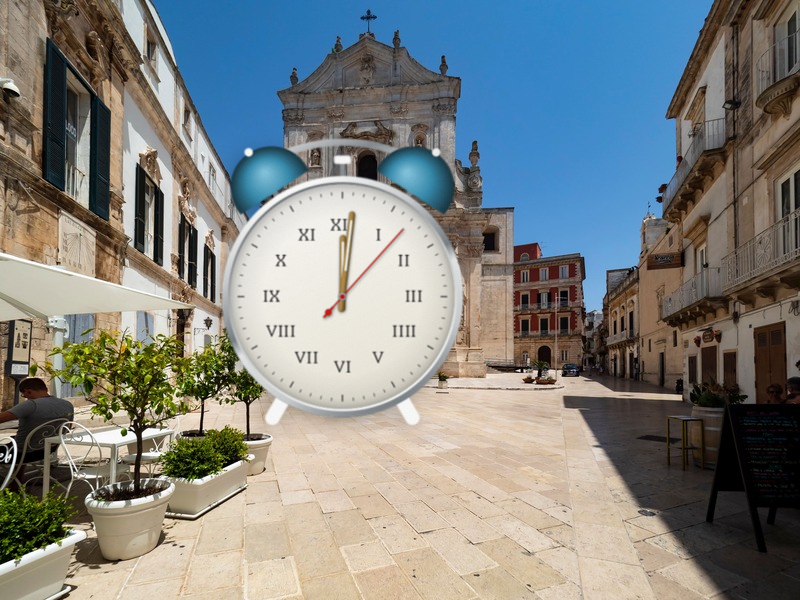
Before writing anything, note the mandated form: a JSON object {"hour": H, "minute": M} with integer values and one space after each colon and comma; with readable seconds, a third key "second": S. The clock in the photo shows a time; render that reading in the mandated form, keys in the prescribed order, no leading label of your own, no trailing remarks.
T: {"hour": 12, "minute": 1, "second": 7}
